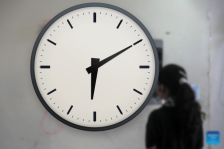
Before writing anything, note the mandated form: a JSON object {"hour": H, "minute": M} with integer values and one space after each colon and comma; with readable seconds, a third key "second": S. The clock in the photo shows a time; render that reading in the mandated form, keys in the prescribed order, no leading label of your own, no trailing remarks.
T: {"hour": 6, "minute": 10}
